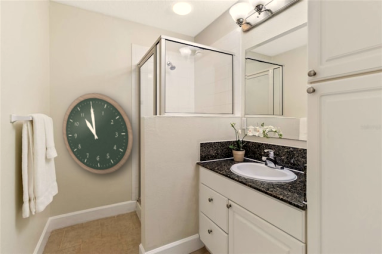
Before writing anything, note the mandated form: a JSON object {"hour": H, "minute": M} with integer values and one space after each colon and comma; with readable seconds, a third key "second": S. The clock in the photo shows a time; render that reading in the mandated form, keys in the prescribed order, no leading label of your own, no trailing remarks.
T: {"hour": 11, "minute": 0}
